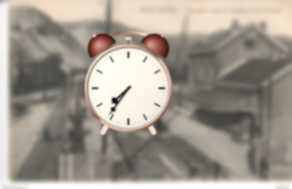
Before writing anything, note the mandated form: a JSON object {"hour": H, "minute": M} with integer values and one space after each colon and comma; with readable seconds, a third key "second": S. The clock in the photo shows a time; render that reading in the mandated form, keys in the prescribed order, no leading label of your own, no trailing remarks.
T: {"hour": 7, "minute": 36}
